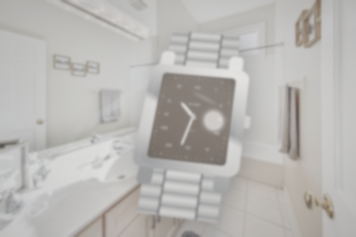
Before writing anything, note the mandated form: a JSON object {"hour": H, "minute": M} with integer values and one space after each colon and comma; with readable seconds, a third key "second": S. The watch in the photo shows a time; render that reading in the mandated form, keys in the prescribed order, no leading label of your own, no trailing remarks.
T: {"hour": 10, "minute": 32}
